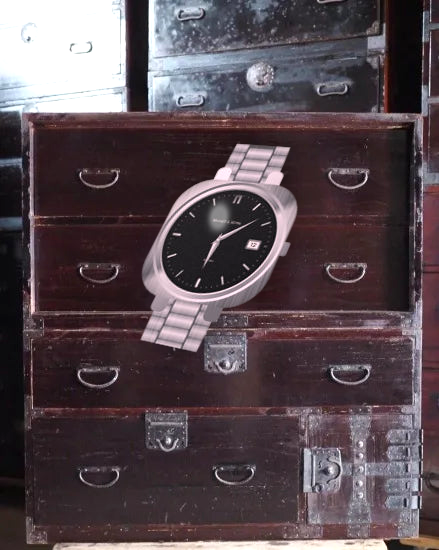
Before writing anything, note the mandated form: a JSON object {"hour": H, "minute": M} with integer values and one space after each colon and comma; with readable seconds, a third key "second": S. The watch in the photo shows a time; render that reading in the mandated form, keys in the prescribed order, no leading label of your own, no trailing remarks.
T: {"hour": 6, "minute": 8}
